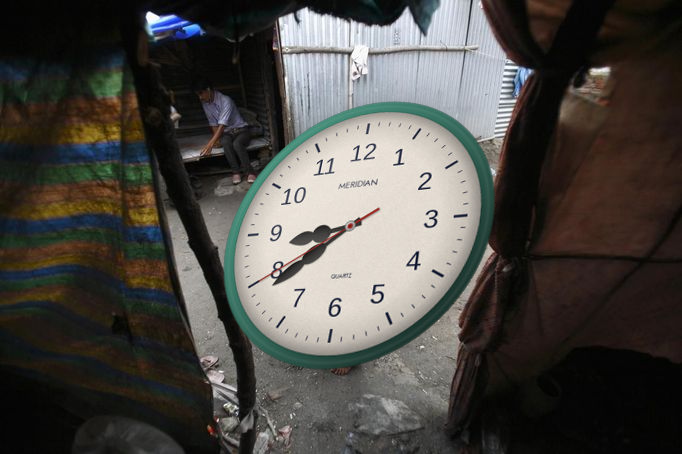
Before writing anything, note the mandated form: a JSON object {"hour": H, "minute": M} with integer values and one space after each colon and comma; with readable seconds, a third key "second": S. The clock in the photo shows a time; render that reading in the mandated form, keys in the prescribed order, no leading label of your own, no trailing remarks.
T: {"hour": 8, "minute": 38, "second": 40}
